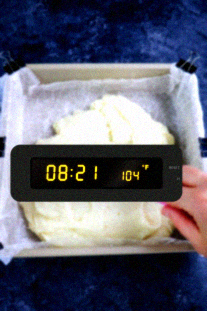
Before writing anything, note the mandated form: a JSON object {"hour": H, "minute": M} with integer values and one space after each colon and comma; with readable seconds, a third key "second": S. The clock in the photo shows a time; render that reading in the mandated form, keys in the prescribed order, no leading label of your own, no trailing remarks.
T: {"hour": 8, "minute": 21}
